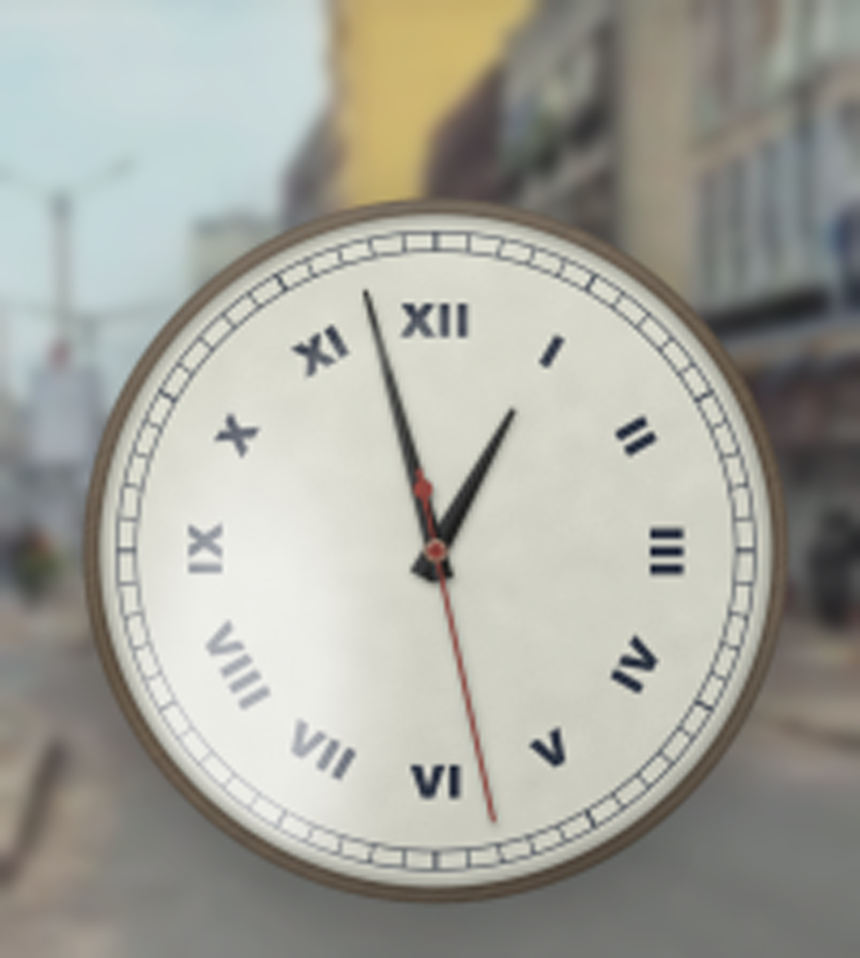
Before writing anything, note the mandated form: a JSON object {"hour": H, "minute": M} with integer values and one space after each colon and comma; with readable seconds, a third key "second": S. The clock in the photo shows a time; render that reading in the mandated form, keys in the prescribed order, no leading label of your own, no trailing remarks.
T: {"hour": 12, "minute": 57, "second": 28}
